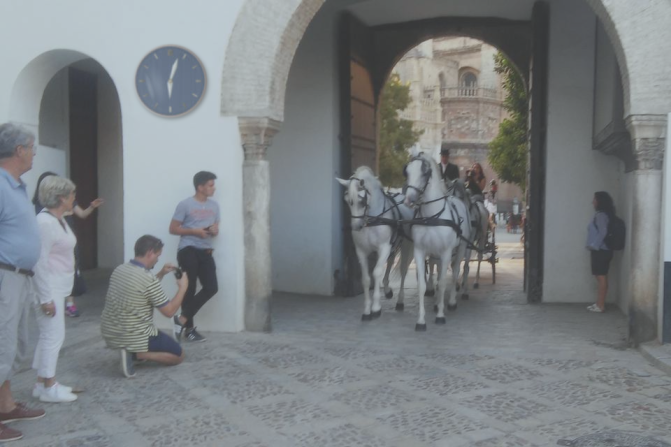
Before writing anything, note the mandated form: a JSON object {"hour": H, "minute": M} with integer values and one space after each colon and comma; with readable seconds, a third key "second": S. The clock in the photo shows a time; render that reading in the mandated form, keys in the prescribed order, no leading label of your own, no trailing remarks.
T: {"hour": 6, "minute": 3}
